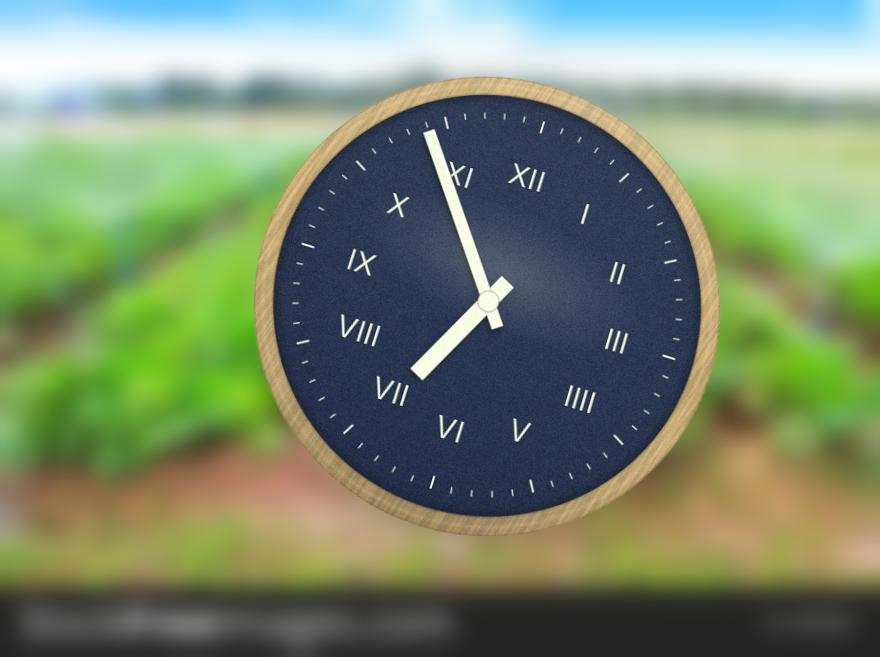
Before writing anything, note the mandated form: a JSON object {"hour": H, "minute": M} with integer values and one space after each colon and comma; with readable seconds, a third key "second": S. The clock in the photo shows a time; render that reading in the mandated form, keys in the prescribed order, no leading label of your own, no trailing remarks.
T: {"hour": 6, "minute": 54}
